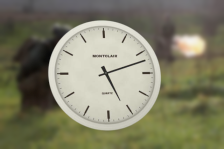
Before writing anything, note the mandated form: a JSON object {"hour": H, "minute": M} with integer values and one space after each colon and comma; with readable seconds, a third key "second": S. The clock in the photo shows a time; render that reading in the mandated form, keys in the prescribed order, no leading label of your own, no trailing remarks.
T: {"hour": 5, "minute": 12}
